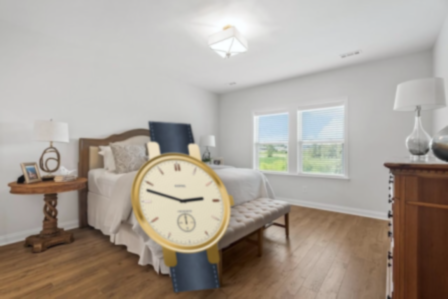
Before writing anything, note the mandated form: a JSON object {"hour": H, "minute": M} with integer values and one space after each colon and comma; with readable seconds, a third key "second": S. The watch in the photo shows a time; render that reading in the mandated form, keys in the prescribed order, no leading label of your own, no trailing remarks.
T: {"hour": 2, "minute": 48}
